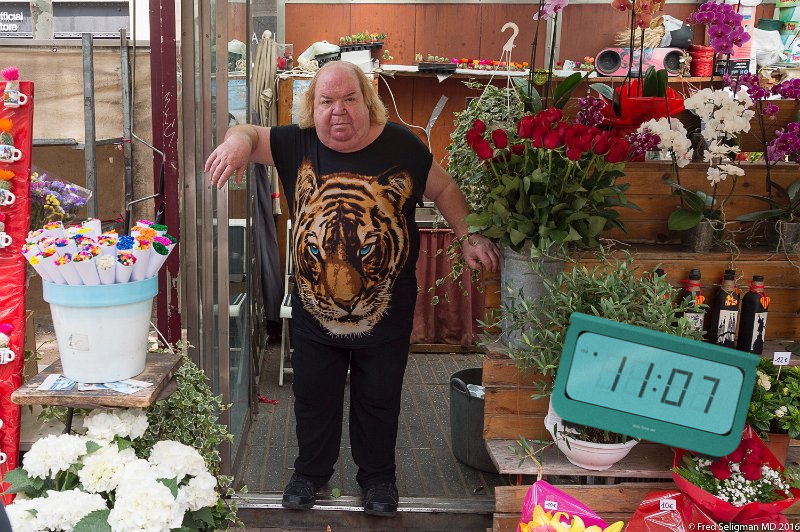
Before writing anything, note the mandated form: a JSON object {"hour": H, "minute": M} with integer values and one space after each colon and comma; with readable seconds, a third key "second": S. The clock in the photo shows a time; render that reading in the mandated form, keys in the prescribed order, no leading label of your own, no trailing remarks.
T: {"hour": 11, "minute": 7}
